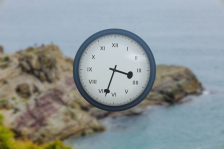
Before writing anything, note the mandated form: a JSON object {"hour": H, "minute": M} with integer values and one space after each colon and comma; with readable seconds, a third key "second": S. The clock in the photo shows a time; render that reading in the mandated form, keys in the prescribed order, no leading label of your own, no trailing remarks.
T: {"hour": 3, "minute": 33}
